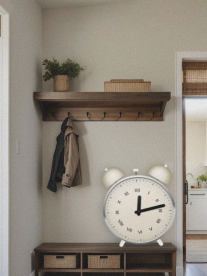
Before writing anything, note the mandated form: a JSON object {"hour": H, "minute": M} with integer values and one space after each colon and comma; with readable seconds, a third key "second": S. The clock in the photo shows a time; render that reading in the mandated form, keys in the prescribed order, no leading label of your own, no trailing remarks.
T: {"hour": 12, "minute": 13}
